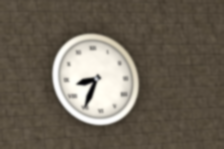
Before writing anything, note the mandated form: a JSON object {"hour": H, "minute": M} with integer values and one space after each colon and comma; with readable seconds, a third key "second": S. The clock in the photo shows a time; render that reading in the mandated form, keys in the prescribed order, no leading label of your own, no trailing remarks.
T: {"hour": 8, "minute": 35}
